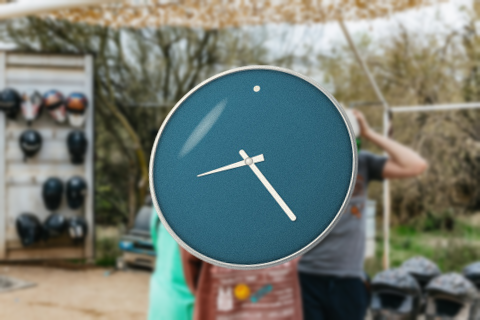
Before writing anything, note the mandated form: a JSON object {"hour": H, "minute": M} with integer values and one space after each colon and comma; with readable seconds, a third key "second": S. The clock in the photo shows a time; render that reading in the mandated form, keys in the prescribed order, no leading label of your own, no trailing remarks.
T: {"hour": 8, "minute": 23}
